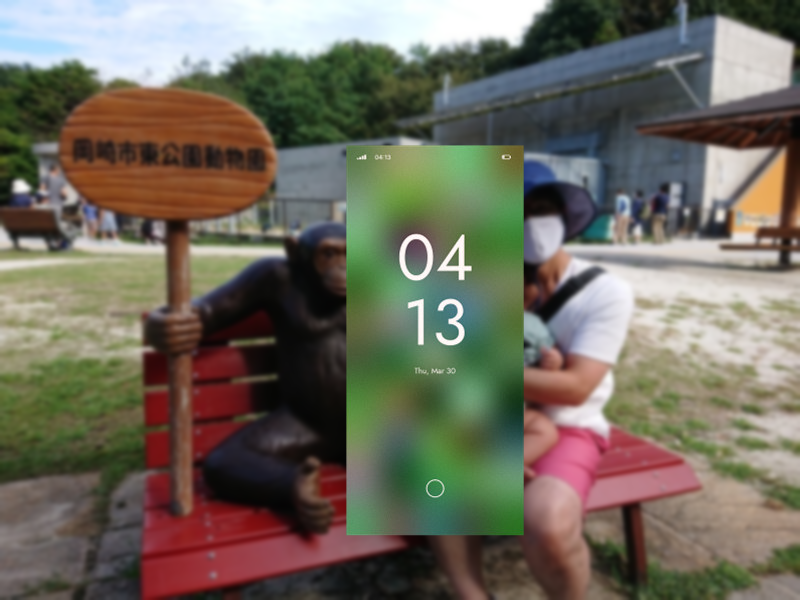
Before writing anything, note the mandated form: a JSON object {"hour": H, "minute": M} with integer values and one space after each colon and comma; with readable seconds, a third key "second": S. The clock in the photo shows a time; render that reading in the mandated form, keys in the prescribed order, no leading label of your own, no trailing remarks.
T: {"hour": 4, "minute": 13}
